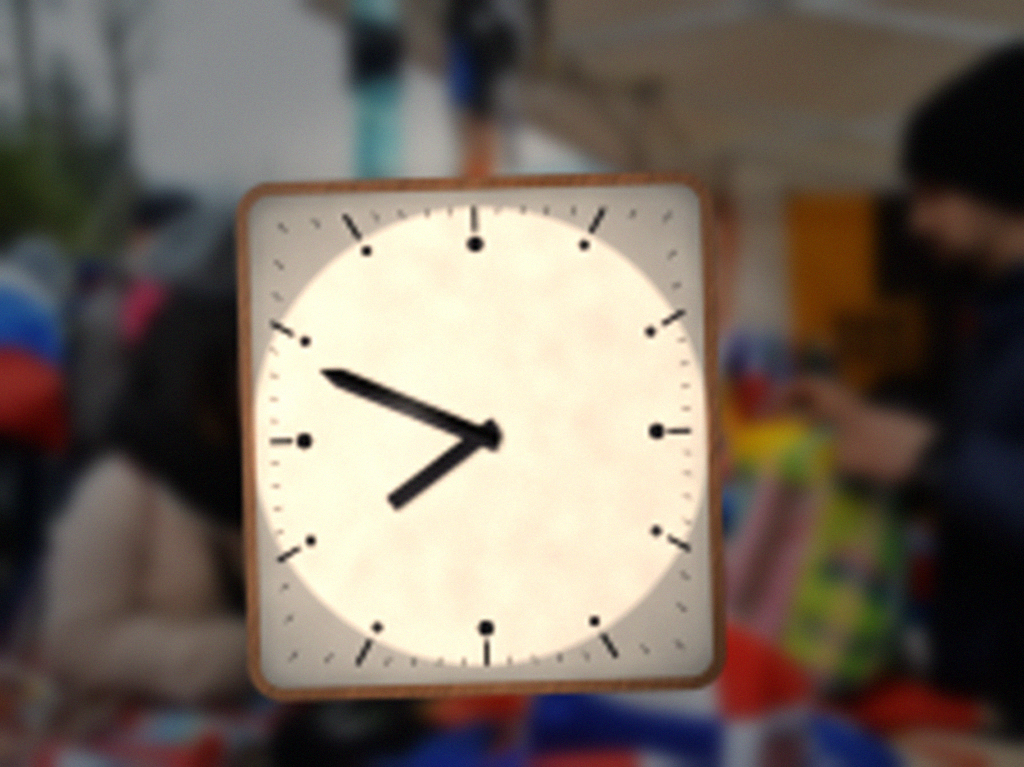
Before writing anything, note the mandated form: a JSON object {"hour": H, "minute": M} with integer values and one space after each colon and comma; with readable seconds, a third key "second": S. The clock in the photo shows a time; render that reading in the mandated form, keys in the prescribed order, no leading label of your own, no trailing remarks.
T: {"hour": 7, "minute": 49}
